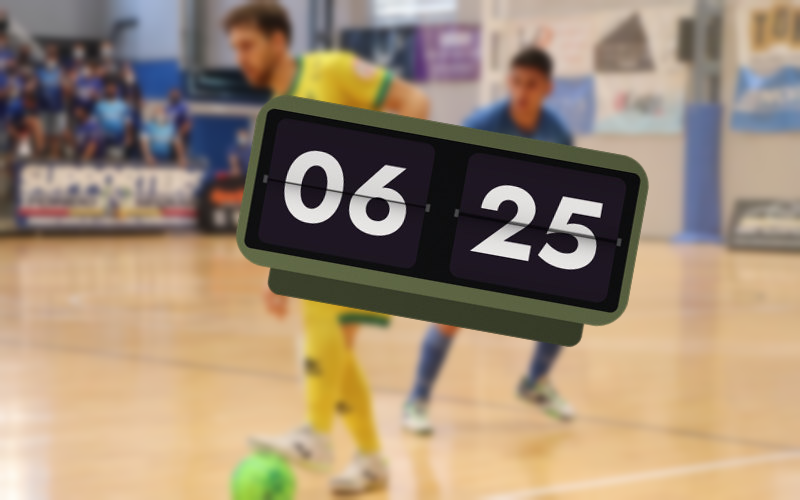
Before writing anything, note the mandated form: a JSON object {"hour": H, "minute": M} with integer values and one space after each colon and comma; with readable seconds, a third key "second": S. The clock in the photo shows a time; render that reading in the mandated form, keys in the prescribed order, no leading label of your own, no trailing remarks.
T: {"hour": 6, "minute": 25}
